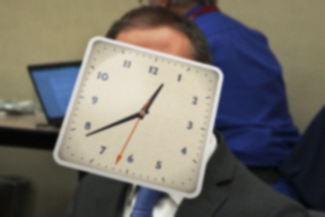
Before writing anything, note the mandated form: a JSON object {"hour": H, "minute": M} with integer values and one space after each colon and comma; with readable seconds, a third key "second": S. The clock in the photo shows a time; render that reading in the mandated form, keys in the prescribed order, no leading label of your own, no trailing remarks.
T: {"hour": 12, "minute": 38, "second": 32}
